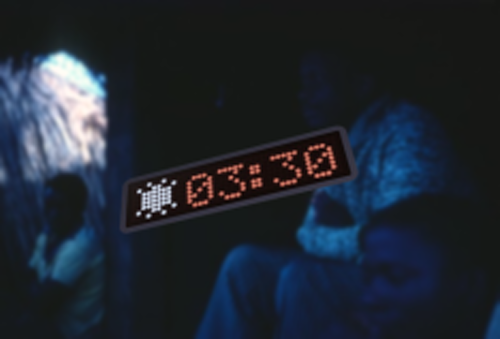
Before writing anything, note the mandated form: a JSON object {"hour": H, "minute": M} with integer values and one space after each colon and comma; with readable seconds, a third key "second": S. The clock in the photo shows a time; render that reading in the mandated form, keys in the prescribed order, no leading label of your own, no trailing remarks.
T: {"hour": 3, "minute": 30}
